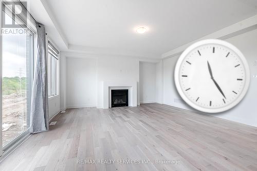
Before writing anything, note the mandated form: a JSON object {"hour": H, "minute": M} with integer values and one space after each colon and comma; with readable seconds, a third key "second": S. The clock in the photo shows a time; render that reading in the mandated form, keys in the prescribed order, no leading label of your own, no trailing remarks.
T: {"hour": 11, "minute": 24}
